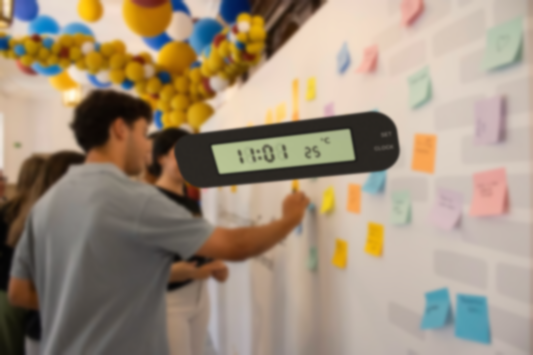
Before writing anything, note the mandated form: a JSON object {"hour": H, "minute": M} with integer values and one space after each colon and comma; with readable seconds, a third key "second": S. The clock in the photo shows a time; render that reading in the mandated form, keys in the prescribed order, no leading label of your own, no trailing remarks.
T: {"hour": 11, "minute": 1}
